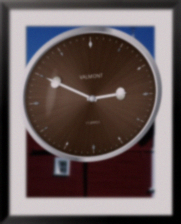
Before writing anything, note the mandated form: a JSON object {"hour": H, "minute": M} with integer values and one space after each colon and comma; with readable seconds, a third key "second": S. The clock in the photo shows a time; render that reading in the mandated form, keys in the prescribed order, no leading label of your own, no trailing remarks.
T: {"hour": 2, "minute": 50}
